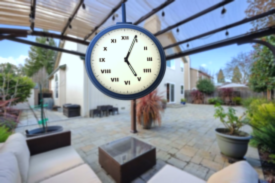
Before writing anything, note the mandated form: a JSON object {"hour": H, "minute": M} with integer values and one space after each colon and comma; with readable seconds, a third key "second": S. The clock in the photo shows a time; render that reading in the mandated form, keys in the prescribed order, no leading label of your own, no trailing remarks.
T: {"hour": 5, "minute": 4}
